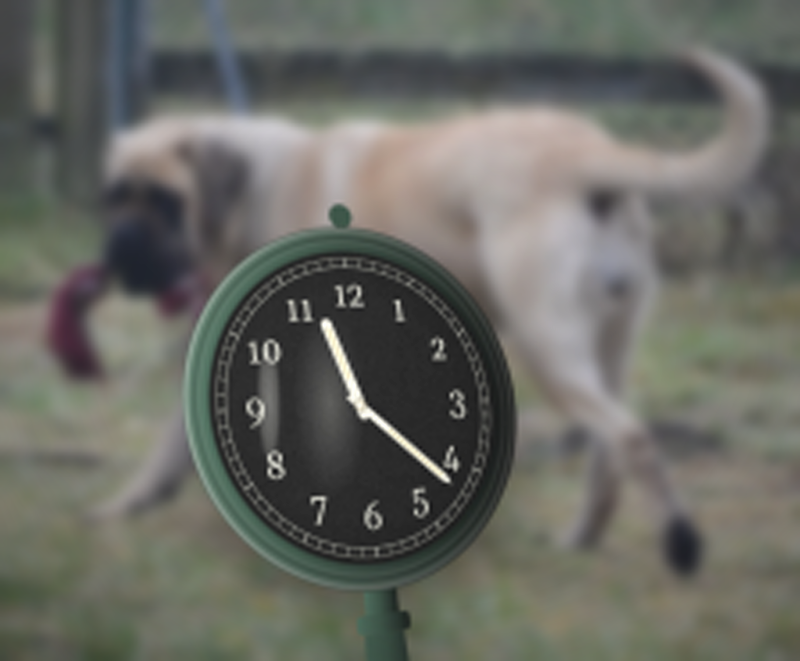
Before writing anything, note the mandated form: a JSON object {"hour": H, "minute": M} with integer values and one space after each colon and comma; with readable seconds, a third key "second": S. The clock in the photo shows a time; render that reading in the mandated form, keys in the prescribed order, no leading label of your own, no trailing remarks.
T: {"hour": 11, "minute": 22}
